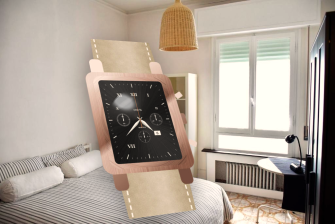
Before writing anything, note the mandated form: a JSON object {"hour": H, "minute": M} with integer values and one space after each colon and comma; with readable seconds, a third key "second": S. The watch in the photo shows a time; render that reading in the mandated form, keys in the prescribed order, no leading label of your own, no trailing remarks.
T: {"hour": 4, "minute": 38}
